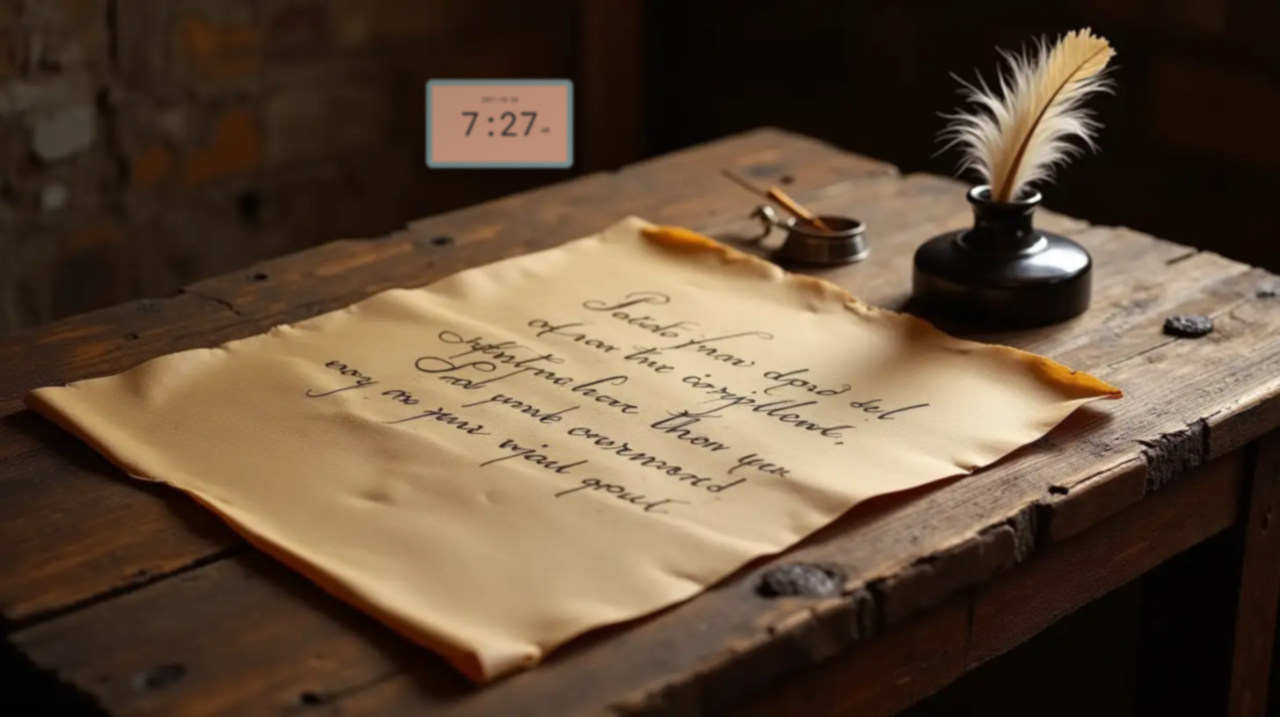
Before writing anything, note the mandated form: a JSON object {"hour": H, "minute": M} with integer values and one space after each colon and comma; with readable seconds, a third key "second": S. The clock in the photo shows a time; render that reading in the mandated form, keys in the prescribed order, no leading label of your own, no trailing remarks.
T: {"hour": 7, "minute": 27}
